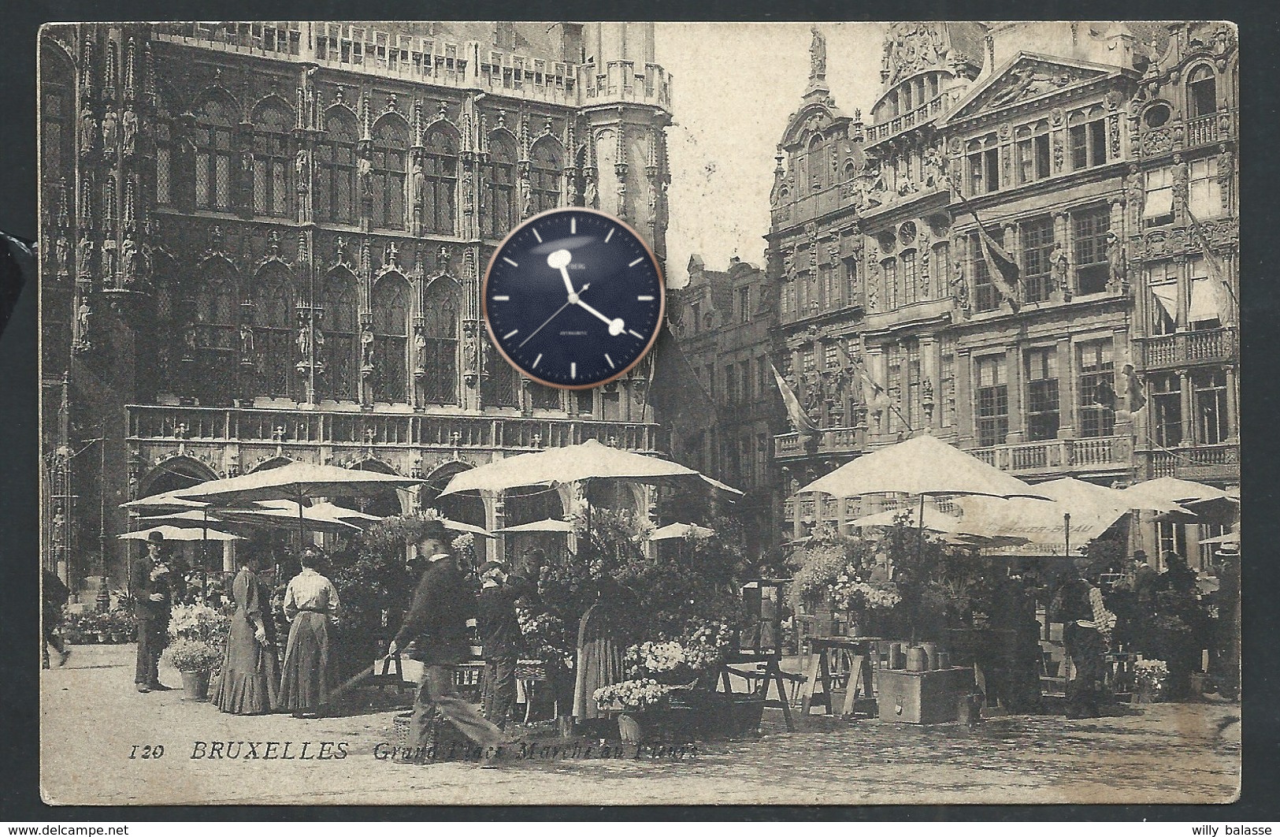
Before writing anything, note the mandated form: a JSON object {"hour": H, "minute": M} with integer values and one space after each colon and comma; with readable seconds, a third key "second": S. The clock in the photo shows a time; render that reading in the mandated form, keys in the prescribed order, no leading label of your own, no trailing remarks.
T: {"hour": 11, "minute": 20, "second": 38}
